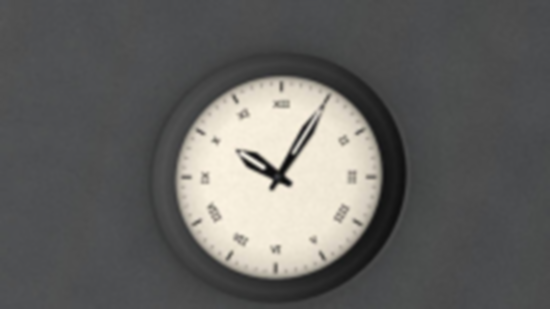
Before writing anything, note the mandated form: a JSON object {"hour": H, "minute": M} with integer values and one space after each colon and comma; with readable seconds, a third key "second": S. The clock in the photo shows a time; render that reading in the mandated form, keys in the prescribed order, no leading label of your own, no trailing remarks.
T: {"hour": 10, "minute": 5}
